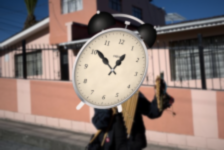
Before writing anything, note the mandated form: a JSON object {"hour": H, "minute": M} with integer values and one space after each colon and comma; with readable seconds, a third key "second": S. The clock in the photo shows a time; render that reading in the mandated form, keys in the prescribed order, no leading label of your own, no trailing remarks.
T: {"hour": 12, "minute": 51}
